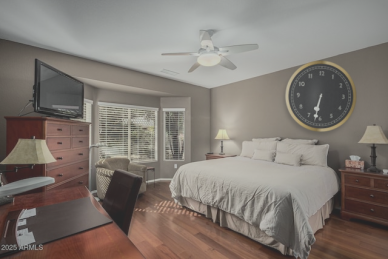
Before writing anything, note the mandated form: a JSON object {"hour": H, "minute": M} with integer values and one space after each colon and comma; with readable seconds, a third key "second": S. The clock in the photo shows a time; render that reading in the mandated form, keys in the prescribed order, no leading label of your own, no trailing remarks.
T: {"hour": 6, "minute": 32}
